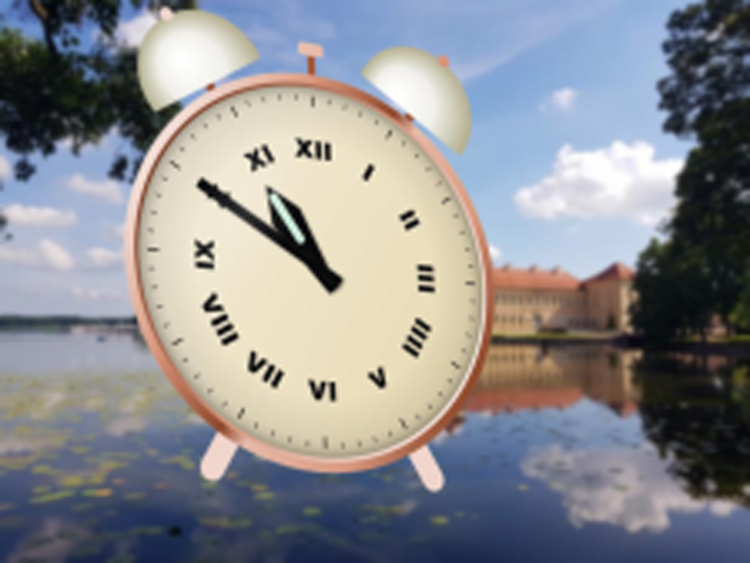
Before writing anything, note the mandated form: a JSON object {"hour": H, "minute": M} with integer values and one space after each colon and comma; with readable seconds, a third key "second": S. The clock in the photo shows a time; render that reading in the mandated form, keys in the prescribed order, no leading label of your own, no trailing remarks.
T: {"hour": 10, "minute": 50}
